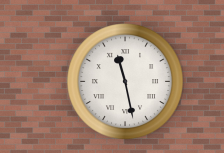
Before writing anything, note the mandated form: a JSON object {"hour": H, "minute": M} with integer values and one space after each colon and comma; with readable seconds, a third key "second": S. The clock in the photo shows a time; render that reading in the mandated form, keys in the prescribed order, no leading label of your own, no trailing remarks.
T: {"hour": 11, "minute": 28}
